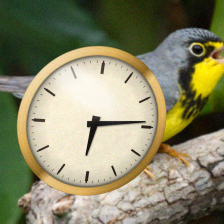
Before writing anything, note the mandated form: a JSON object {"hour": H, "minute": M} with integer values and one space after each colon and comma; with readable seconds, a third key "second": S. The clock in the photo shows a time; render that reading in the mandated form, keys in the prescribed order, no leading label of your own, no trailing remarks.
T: {"hour": 6, "minute": 14}
